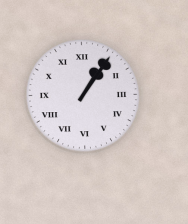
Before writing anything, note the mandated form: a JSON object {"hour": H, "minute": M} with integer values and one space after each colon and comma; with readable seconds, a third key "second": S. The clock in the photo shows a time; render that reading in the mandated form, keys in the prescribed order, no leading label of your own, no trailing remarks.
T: {"hour": 1, "minute": 6}
